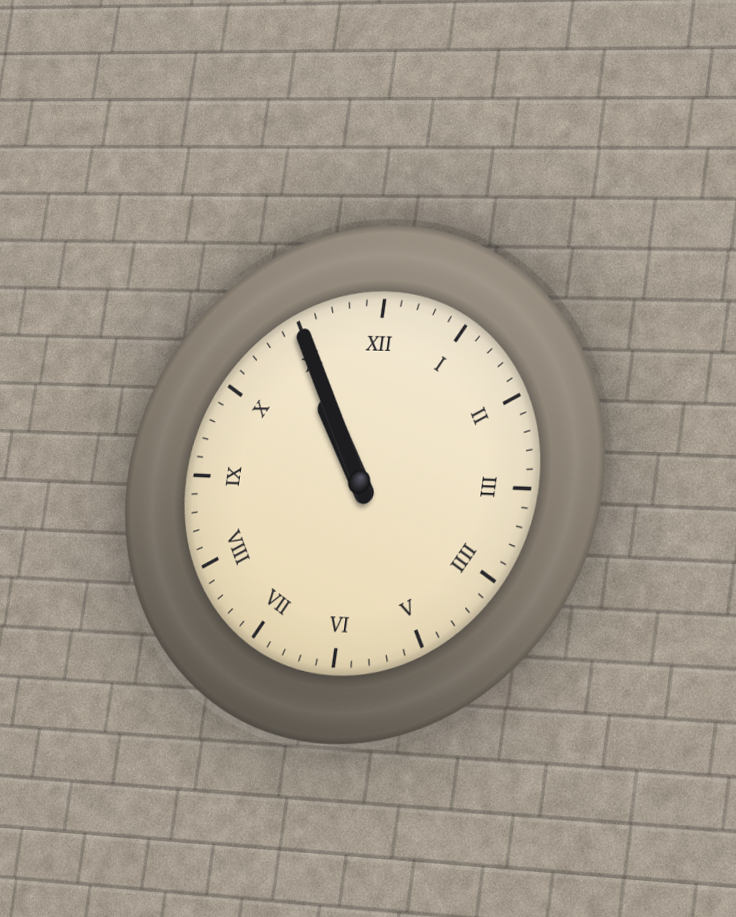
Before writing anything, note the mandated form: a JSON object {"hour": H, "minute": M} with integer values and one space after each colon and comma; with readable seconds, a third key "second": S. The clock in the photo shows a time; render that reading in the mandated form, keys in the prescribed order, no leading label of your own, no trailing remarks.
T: {"hour": 10, "minute": 55}
